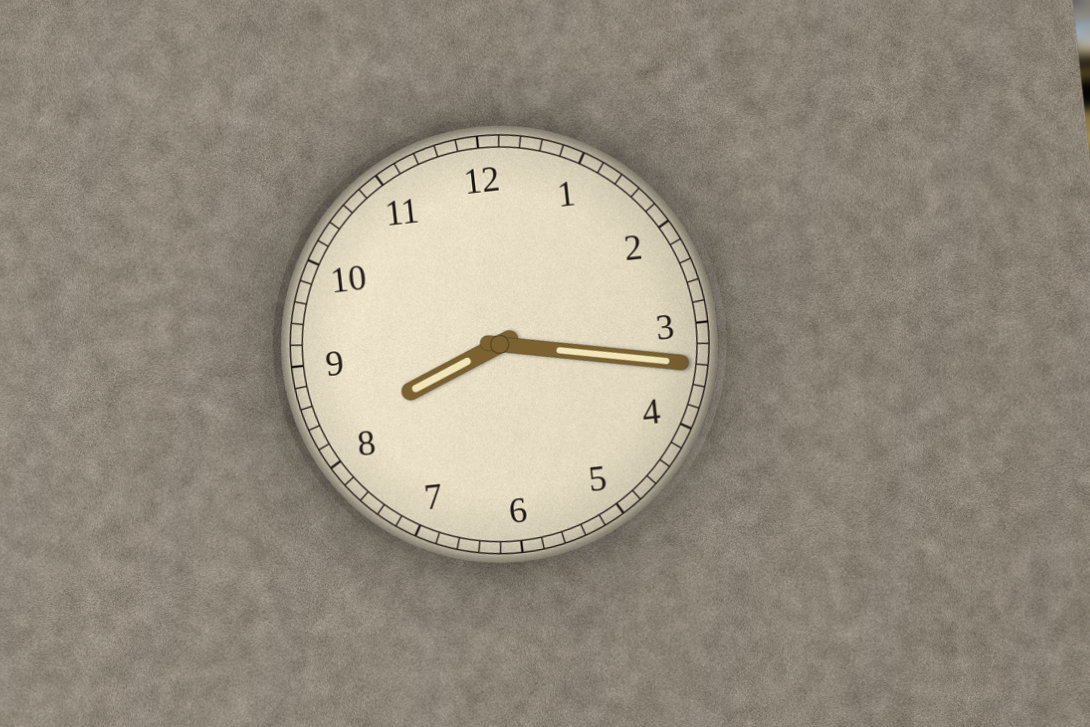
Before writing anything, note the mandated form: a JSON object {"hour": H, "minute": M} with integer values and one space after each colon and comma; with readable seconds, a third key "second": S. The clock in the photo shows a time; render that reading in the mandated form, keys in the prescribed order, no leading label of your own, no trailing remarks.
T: {"hour": 8, "minute": 17}
